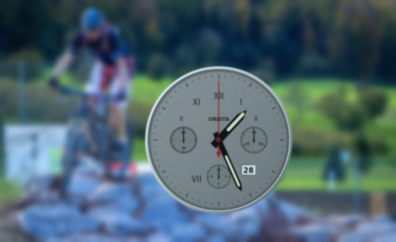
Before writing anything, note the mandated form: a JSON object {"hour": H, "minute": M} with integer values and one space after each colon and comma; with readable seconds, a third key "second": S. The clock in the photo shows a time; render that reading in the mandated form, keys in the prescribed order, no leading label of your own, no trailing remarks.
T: {"hour": 1, "minute": 26}
